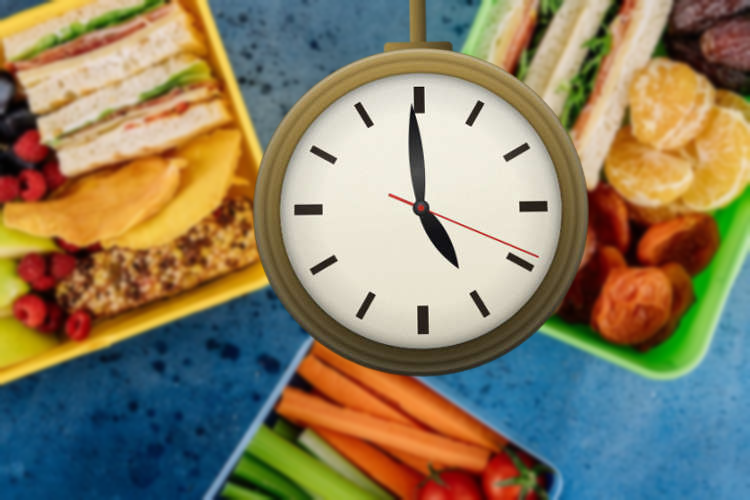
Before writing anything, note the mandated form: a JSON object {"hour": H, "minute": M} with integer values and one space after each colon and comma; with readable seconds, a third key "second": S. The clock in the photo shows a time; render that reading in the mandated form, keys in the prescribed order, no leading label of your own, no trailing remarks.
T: {"hour": 4, "minute": 59, "second": 19}
